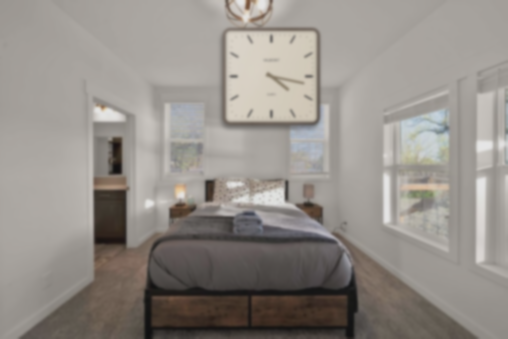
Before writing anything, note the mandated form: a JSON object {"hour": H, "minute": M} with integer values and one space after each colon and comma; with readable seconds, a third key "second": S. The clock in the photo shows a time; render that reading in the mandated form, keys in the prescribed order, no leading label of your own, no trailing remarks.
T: {"hour": 4, "minute": 17}
